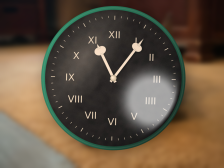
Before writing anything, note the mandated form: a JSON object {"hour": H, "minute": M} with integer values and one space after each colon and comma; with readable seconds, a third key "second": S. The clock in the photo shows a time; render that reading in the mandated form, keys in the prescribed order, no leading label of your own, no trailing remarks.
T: {"hour": 11, "minute": 6}
